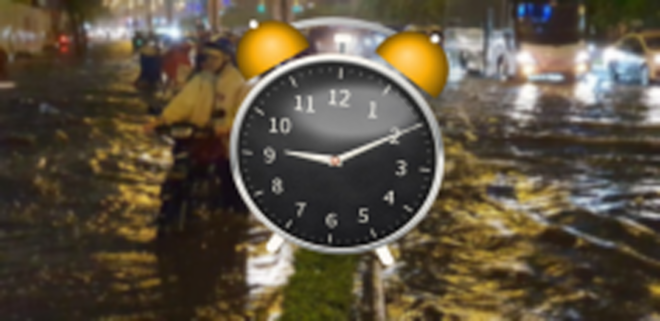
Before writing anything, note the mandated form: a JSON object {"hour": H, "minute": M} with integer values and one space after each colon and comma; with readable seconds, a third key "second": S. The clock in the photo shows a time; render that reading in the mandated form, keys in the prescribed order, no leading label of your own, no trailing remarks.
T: {"hour": 9, "minute": 10}
